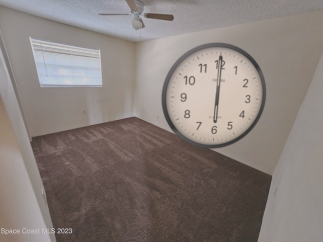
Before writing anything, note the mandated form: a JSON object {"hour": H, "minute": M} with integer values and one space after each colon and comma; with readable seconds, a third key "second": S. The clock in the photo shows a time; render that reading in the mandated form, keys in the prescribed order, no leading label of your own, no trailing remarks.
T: {"hour": 6, "minute": 0}
